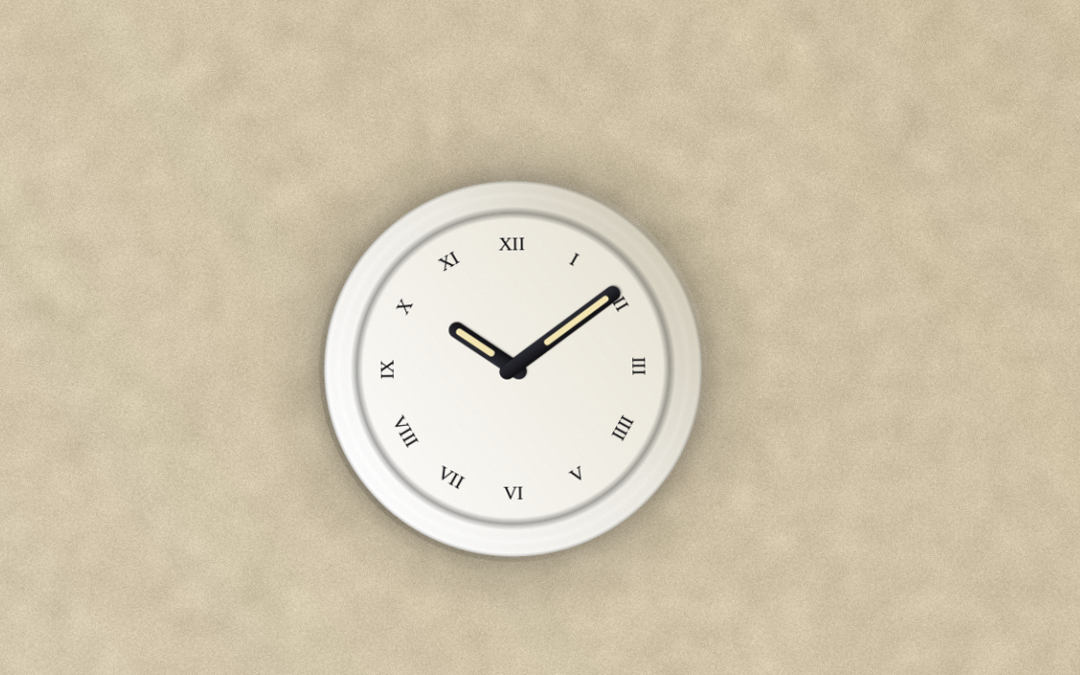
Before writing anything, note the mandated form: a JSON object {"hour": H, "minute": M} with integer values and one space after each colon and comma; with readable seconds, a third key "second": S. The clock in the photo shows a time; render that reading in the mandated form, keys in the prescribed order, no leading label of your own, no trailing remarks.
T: {"hour": 10, "minute": 9}
